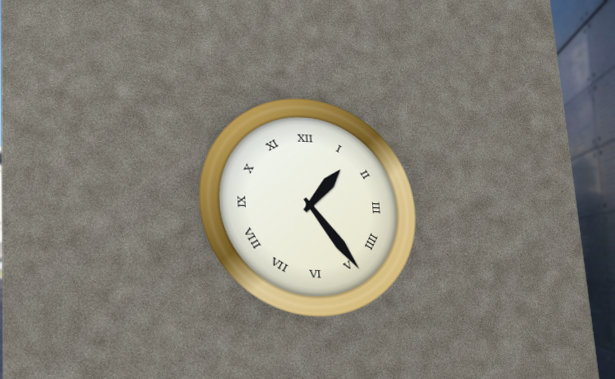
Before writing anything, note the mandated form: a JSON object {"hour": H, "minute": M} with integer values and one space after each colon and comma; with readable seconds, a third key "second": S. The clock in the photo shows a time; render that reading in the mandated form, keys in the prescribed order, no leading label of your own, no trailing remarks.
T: {"hour": 1, "minute": 24}
